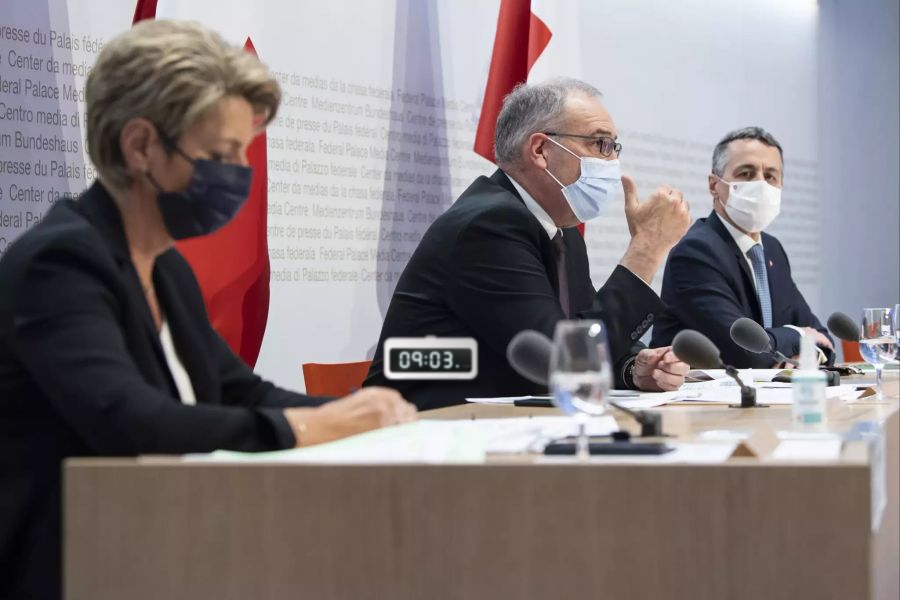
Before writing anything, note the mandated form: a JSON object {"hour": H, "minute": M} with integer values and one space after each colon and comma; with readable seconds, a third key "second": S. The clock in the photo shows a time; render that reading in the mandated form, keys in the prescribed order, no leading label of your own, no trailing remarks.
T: {"hour": 9, "minute": 3}
